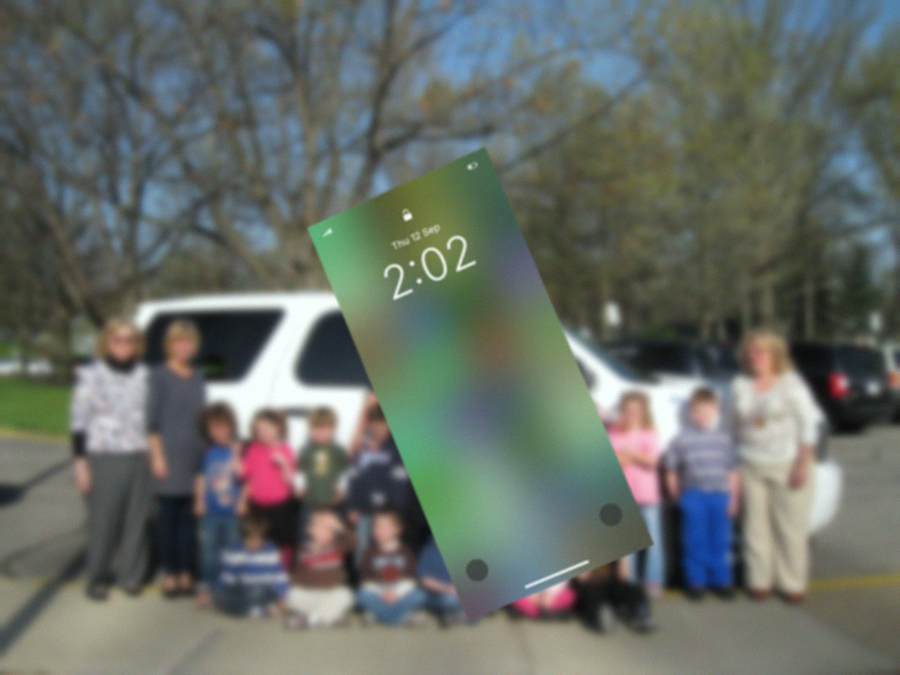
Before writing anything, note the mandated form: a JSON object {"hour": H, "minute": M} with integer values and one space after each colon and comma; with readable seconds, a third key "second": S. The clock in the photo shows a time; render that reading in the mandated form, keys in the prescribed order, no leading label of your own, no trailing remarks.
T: {"hour": 2, "minute": 2}
